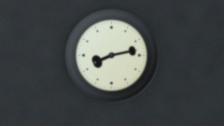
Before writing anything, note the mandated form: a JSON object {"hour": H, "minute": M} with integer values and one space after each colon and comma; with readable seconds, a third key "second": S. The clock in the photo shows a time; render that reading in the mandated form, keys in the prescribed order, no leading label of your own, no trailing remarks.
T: {"hour": 8, "minute": 13}
